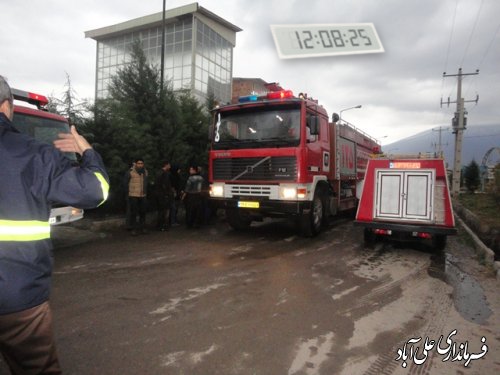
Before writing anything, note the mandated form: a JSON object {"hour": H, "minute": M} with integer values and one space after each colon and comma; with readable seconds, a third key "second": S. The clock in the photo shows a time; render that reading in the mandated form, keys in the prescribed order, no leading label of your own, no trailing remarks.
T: {"hour": 12, "minute": 8, "second": 25}
